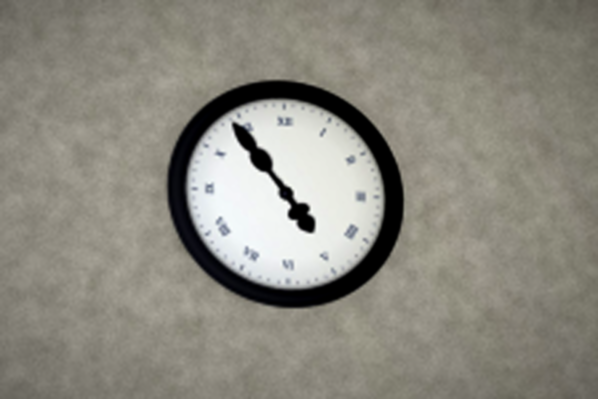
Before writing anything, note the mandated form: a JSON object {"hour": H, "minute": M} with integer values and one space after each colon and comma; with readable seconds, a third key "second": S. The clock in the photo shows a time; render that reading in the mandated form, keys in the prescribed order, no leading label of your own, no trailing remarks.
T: {"hour": 4, "minute": 54}
